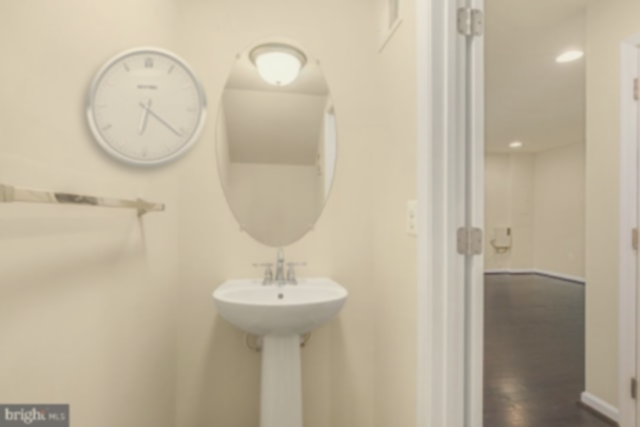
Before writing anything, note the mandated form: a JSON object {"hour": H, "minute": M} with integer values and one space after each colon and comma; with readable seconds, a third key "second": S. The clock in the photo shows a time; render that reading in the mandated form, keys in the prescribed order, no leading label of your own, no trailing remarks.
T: {"hour": 6, "minute": 21}
